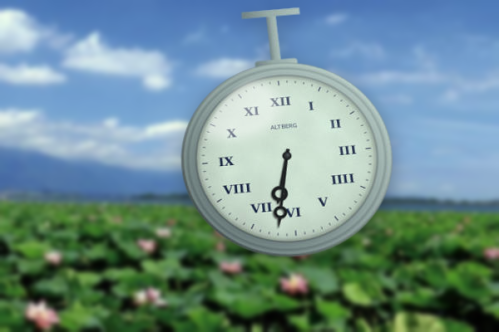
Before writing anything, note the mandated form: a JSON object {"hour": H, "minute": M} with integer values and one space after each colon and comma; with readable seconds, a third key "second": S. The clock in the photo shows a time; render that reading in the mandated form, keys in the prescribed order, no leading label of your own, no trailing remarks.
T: {"hour": 6, "minute": 32}
